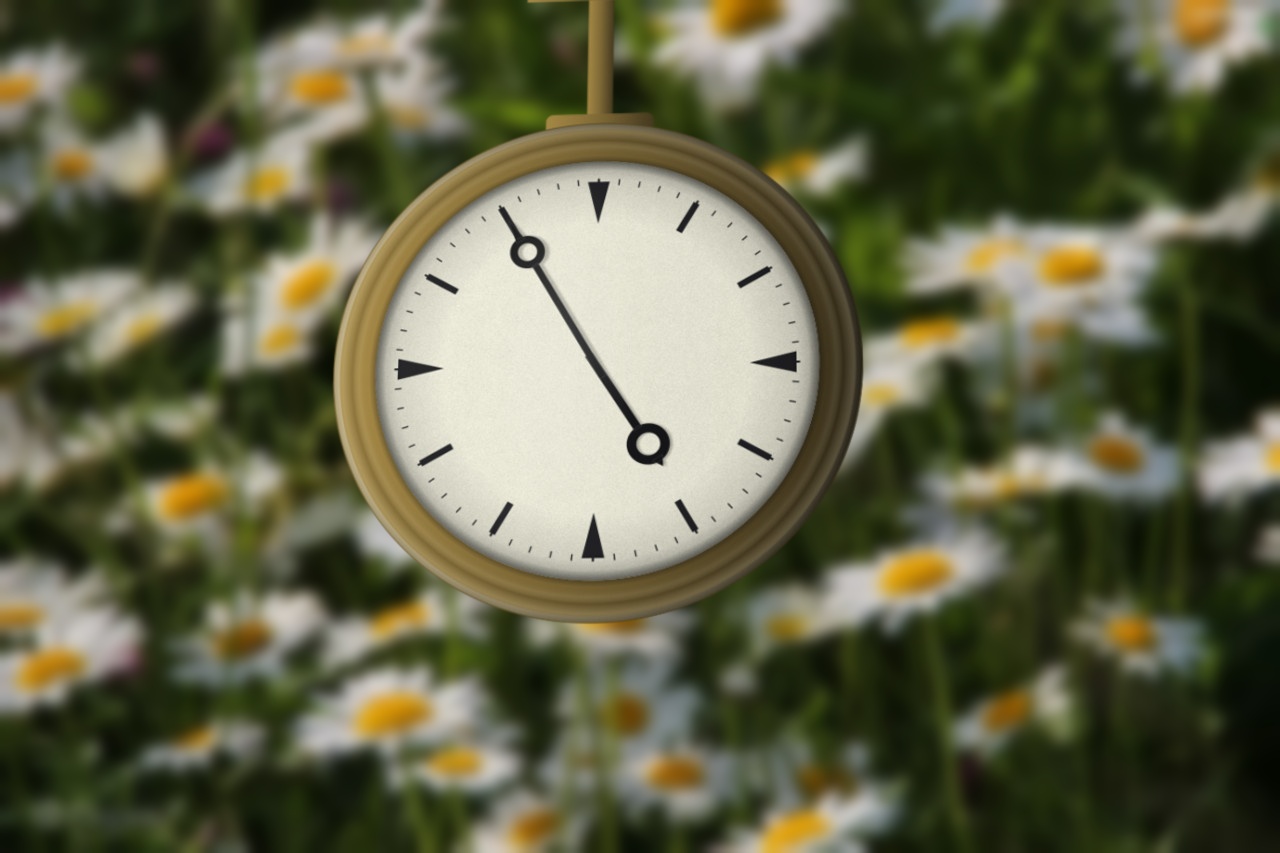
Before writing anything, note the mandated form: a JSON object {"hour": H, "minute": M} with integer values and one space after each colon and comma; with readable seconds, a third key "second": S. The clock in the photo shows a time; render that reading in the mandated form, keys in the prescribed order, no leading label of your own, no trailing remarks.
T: {"hour": 4, "minute": 55}
